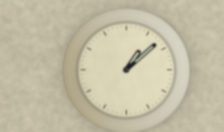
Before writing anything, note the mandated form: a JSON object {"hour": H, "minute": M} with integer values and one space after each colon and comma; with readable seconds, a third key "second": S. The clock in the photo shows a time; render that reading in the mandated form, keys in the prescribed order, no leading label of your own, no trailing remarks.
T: {"hour": 1, "minute": 8}
